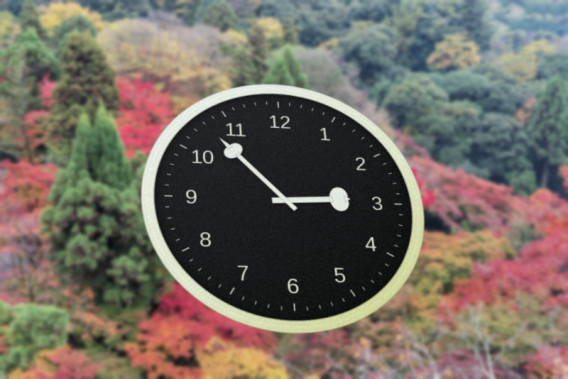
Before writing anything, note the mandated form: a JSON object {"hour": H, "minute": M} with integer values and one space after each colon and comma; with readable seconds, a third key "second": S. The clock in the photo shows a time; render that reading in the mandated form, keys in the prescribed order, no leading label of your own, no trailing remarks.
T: {"hour": 2, "minute": 53}
